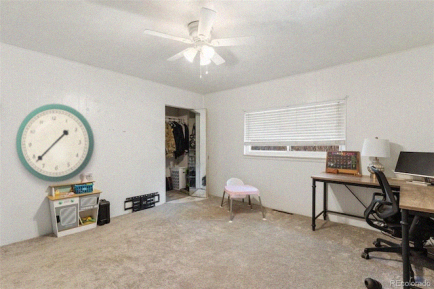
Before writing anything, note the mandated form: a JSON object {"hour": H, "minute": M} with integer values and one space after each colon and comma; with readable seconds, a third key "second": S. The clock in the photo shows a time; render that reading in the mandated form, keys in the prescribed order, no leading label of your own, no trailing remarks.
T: {"hour": 1, "minute": 38}
